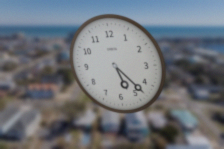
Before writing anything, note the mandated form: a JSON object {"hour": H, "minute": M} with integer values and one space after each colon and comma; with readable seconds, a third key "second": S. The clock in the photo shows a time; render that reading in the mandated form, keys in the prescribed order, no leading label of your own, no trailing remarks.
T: {"hour": 5, "minute": 23}
